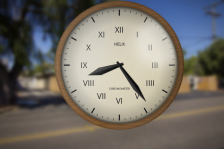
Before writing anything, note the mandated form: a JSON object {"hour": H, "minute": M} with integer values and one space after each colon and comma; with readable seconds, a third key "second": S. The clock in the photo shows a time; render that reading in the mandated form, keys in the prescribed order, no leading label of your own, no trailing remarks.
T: {"hour": 8, "minute": 24}
